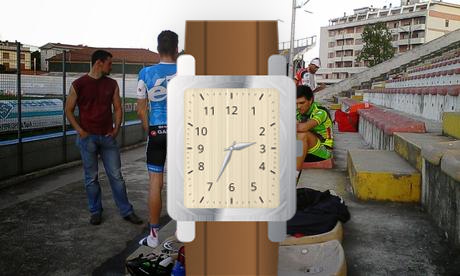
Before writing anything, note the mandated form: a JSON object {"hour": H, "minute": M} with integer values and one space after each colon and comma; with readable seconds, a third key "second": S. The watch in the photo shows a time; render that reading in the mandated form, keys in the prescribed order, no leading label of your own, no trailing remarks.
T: {"hour": 2, "minute": 34}
